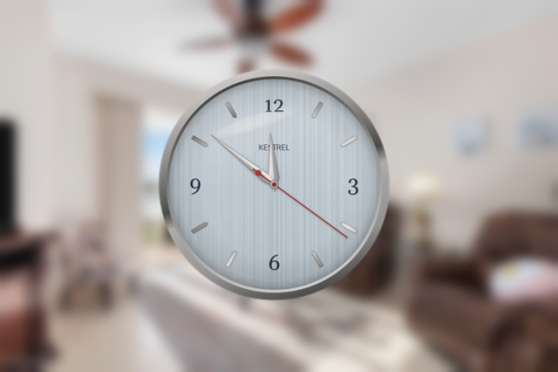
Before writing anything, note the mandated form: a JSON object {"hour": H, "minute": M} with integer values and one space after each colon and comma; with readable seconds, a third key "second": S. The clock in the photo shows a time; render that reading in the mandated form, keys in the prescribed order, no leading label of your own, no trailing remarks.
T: {"hour": 11, "minute": 51, "second": 21}
